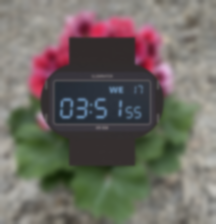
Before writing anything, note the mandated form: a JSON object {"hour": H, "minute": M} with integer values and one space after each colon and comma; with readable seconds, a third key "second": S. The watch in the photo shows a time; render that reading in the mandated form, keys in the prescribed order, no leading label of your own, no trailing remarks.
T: {"hour": 3, "minute": 51, "second": 55}
